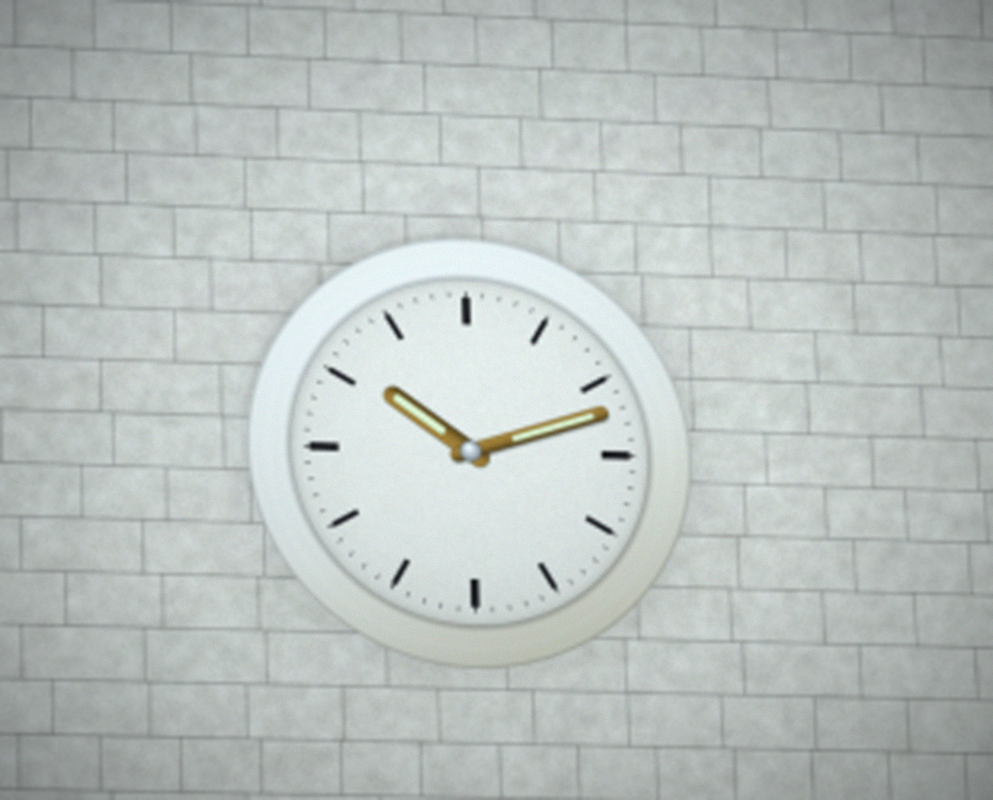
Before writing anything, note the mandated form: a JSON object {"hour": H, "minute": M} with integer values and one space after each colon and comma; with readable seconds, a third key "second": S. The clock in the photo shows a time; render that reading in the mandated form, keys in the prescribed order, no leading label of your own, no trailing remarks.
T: {"hour": 10, "minute": 12}
